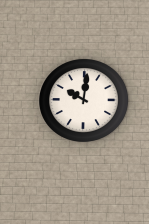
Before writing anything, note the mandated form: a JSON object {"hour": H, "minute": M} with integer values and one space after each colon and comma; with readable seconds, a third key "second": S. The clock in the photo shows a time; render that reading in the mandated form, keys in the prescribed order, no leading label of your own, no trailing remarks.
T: {"hour": 10, "minute": 1}
